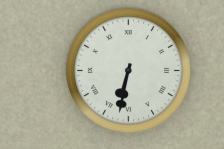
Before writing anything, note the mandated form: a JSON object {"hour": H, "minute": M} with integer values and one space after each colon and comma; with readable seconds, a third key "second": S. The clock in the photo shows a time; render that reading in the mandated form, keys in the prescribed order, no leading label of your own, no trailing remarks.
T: {"hour": 6, "minute": 32}
